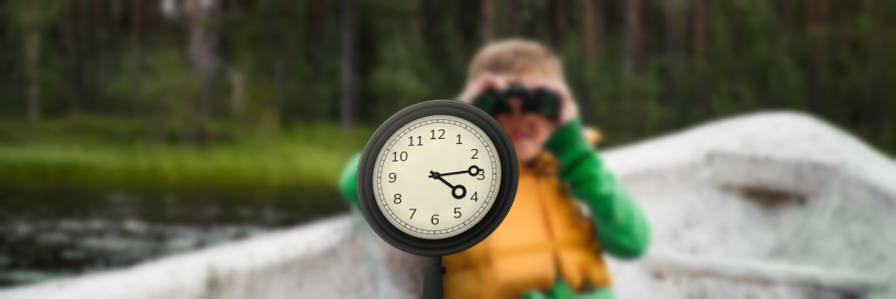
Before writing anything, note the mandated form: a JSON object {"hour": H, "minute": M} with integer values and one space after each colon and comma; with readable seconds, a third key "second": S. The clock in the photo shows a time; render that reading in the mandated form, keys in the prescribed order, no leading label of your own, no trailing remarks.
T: {"hour": 4, "minute": 14}
